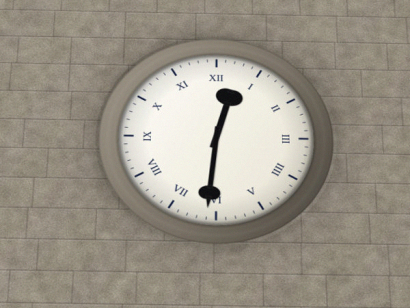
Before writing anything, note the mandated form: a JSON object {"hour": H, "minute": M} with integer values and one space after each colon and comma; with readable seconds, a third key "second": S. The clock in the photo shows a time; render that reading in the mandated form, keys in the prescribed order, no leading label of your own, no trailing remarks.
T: {"hour": 12, "minute": 31}
